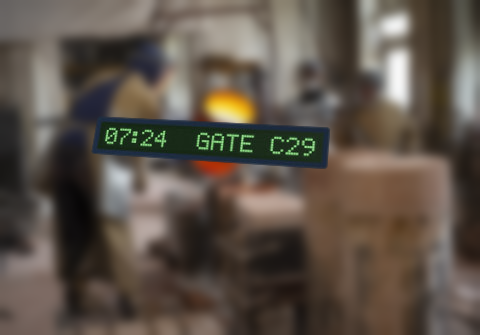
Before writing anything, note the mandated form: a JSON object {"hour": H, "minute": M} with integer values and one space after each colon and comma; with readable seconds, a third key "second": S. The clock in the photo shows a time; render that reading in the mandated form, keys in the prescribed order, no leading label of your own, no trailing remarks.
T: {"hour": 7, "minute": 24}
